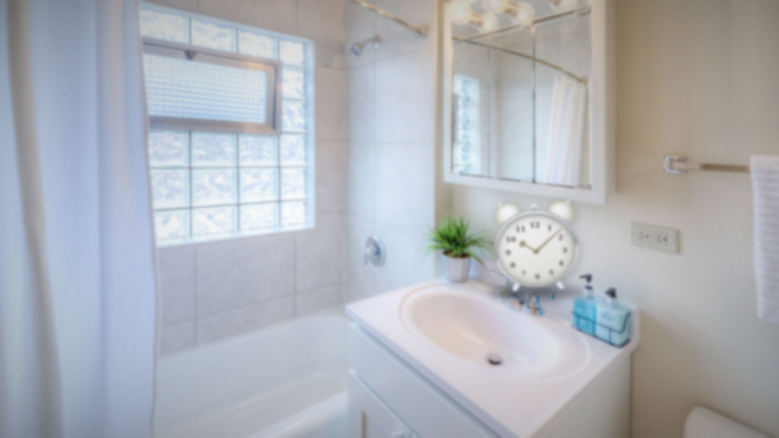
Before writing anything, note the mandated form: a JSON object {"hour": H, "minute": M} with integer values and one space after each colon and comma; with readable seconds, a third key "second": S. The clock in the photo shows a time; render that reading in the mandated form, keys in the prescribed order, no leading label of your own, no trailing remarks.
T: {"hour": 10, "minute": 8}
